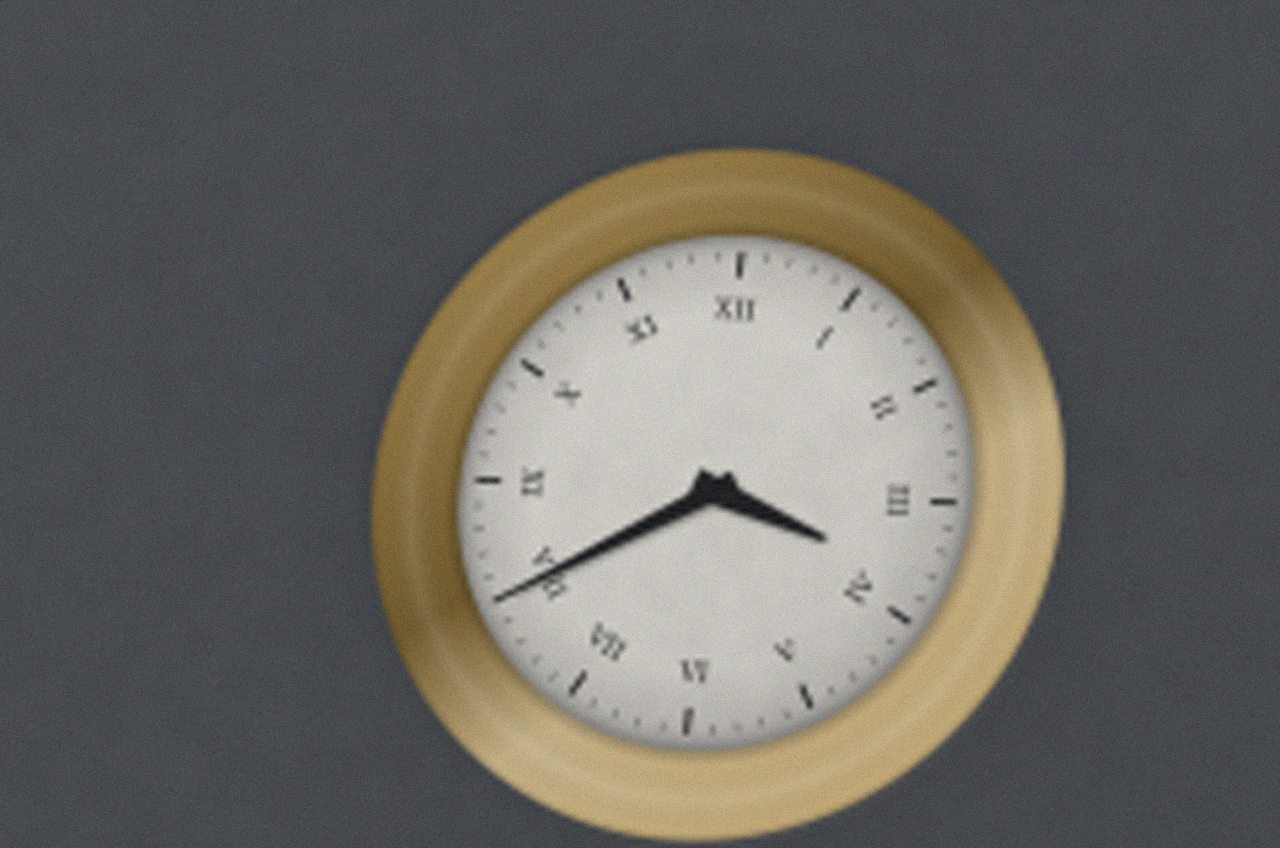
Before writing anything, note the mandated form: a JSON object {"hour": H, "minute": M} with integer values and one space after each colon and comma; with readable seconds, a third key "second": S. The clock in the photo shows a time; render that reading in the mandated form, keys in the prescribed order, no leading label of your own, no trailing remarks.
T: {"hour": 3, "minute": 40}
